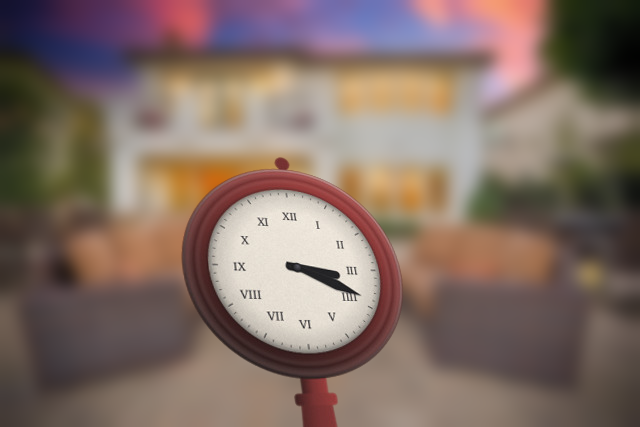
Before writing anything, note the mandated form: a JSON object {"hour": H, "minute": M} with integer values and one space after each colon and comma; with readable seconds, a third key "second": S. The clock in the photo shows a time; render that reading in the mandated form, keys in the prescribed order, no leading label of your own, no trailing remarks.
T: {"hour": 3, "minute": 19}
